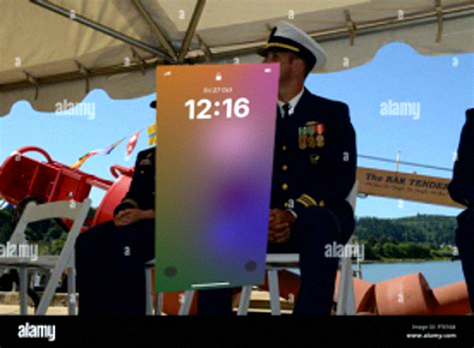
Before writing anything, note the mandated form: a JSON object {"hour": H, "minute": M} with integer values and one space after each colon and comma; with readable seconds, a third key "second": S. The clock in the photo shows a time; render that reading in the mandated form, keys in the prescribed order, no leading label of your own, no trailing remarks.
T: {"hour": 12, "minute": 16}
